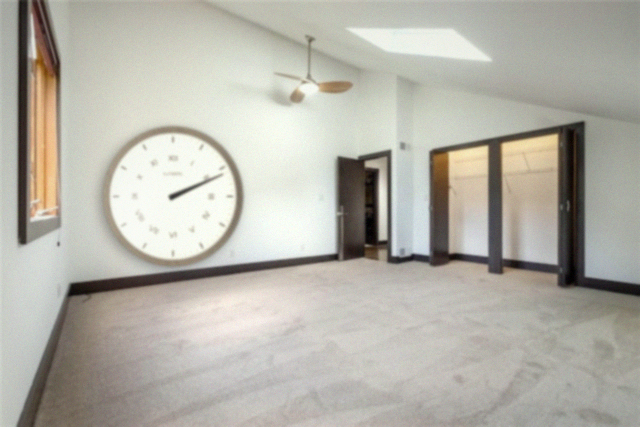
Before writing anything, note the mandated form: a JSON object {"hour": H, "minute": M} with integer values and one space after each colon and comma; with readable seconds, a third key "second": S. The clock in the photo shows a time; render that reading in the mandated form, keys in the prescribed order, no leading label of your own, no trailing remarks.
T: {"hour": 2, "minute": 11}
